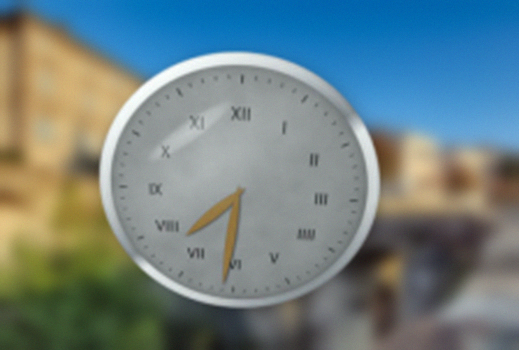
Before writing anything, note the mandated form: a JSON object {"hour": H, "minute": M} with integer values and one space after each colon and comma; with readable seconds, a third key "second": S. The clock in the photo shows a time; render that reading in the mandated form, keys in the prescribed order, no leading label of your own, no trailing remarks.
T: {"hour": 7, "minute": 31}
